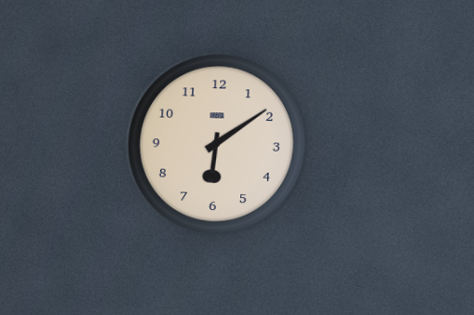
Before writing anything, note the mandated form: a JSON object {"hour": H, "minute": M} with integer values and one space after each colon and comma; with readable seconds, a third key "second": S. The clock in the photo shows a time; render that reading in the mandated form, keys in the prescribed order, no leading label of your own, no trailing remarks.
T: {"hour": 6, "minute": 9}
